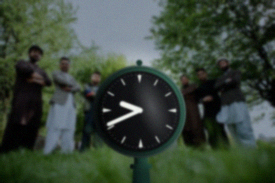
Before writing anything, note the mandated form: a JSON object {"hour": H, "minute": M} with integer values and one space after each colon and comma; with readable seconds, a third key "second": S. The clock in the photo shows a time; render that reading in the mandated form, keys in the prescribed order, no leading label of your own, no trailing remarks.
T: {"hour": 9, "minute": 41}
